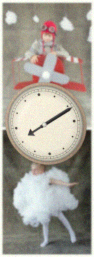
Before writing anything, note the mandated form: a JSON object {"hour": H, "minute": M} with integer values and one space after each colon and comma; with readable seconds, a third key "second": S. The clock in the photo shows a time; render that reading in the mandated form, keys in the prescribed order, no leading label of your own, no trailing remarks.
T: {"hour": 8, "minute": 11}
